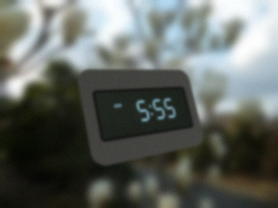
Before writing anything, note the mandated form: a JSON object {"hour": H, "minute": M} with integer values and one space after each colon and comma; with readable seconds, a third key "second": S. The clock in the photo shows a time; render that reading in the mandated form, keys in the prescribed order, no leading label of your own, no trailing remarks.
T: {"hour": 5, "minute": 55}
